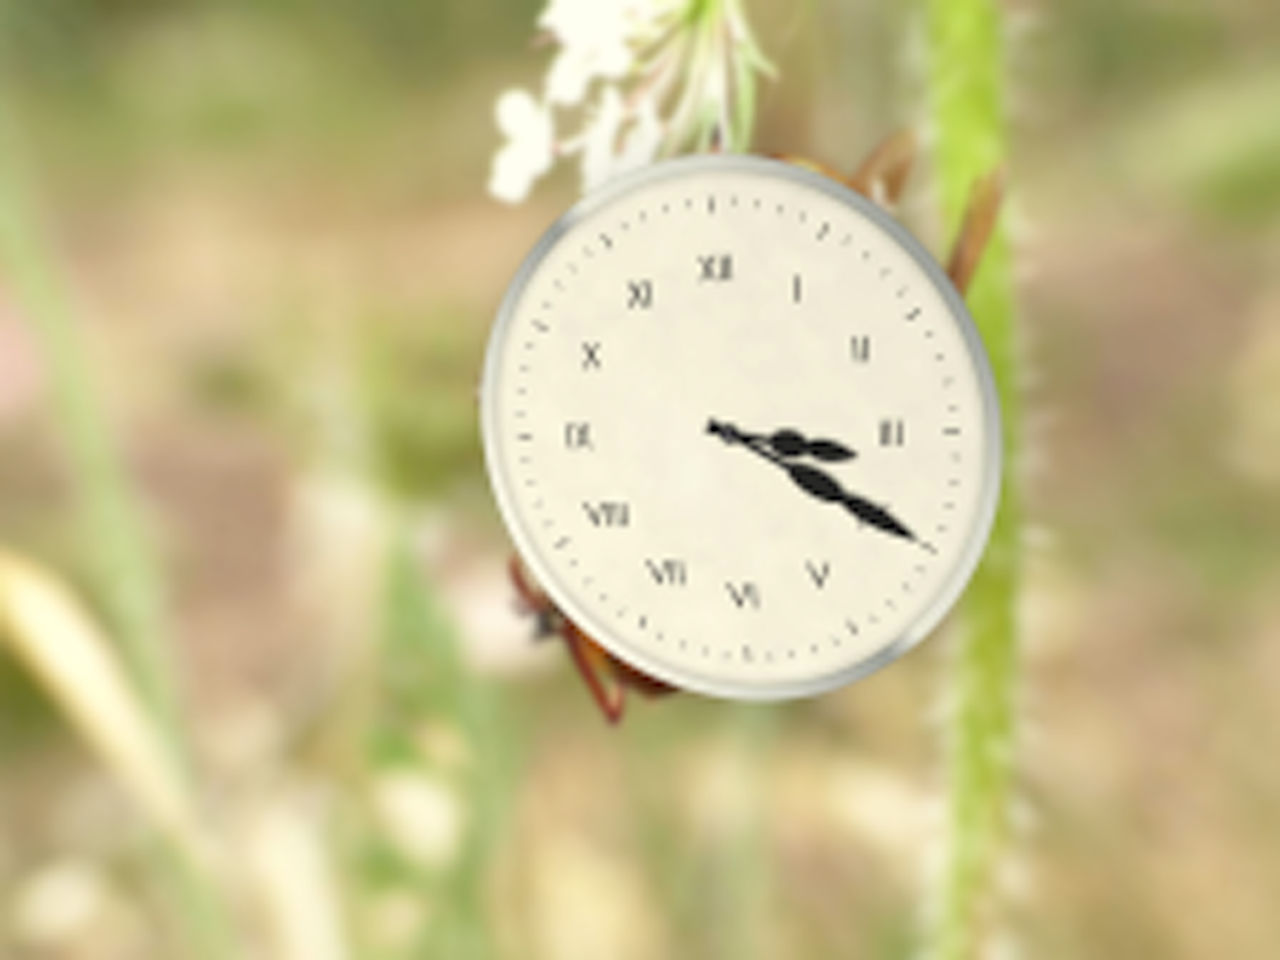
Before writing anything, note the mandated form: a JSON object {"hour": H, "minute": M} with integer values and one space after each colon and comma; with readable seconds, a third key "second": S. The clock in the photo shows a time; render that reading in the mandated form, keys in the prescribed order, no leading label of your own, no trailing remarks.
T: {"hour": 3, "minute": 20}
